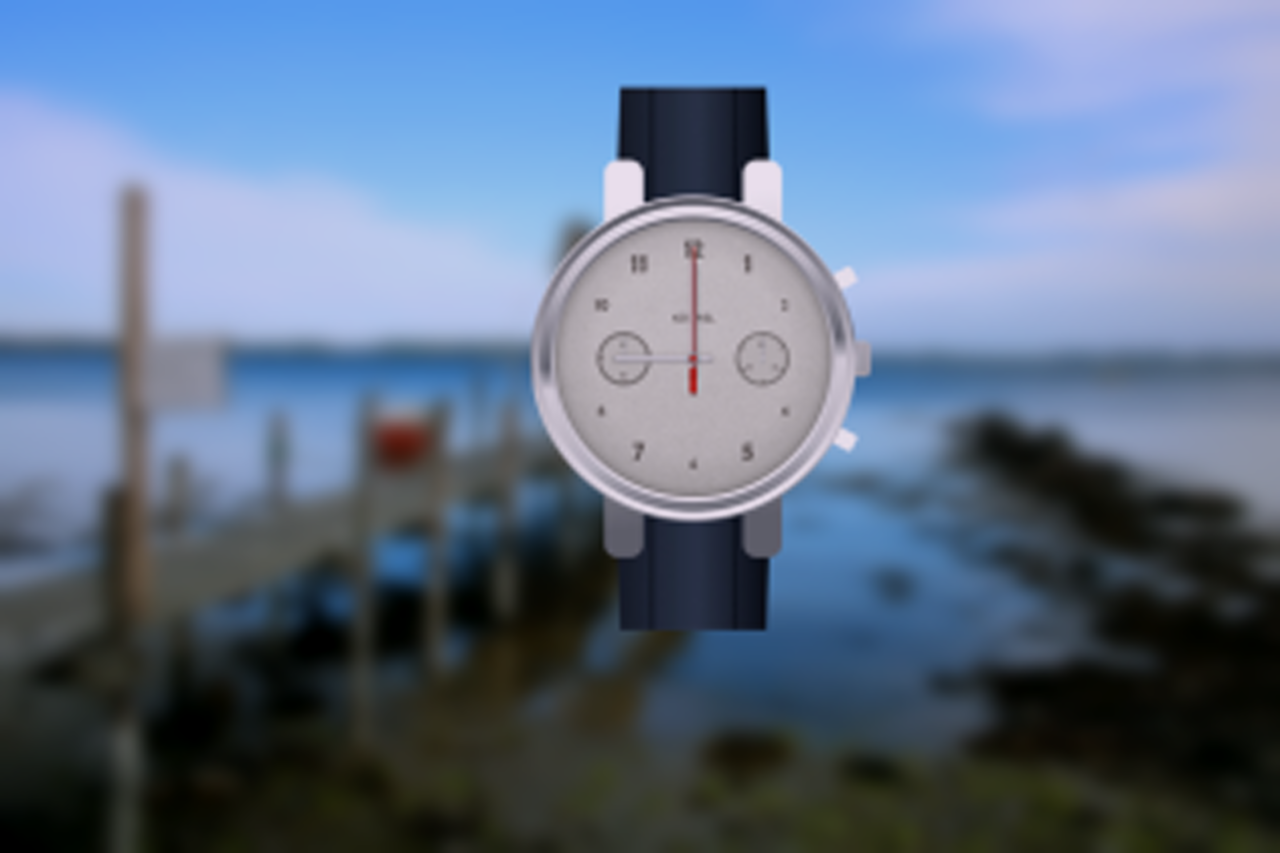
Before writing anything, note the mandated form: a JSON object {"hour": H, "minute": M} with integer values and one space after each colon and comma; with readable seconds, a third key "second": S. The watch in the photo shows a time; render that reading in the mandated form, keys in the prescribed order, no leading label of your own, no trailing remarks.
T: {"hour": 9, "minute": 0}
